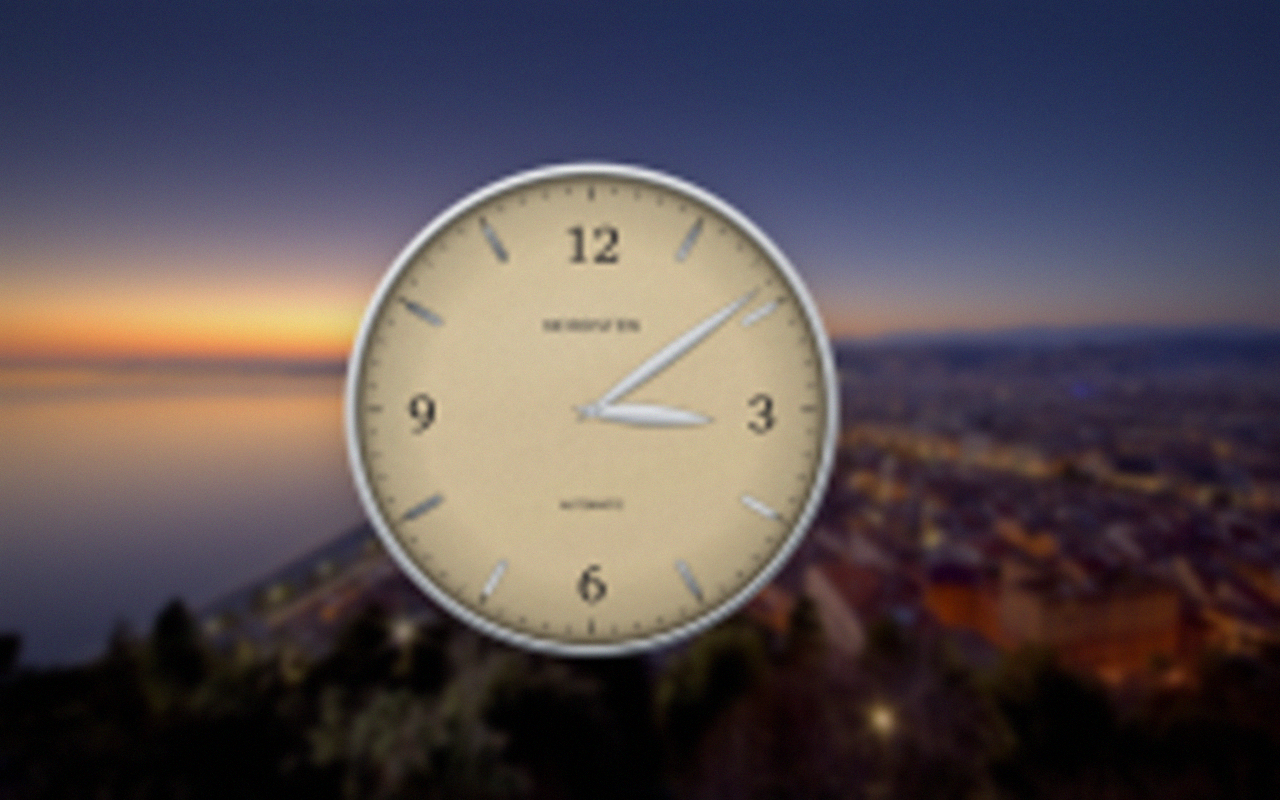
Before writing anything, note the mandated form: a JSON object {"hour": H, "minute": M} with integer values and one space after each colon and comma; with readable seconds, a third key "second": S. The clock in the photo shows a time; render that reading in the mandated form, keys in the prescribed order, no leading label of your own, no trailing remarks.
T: {"hour": 3, "minute": 9}
